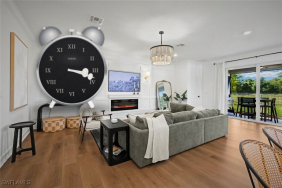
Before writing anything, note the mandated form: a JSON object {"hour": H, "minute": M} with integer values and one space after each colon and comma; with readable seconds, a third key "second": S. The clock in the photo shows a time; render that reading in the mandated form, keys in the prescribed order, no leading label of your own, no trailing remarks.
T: {"hour": 3, "minute": 18}
